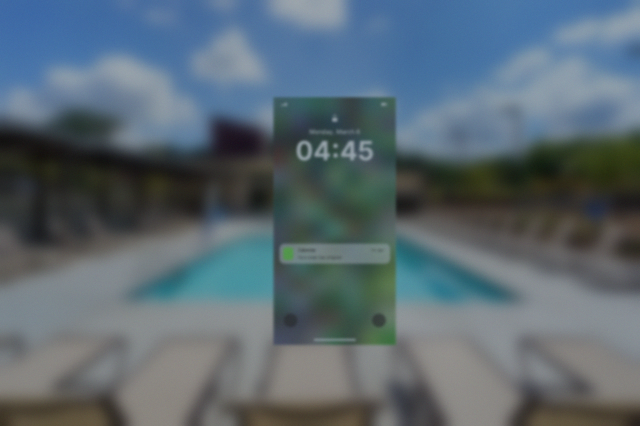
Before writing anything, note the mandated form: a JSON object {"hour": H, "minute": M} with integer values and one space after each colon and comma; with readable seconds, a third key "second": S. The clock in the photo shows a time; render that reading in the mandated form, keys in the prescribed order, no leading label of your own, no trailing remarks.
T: {"hour": 4, "minute": 45}
